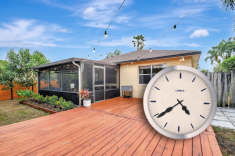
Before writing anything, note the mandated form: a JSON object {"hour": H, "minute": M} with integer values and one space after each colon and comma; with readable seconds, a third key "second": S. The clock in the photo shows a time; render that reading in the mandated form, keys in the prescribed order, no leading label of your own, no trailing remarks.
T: {"hour": 4, "minute": 39}
